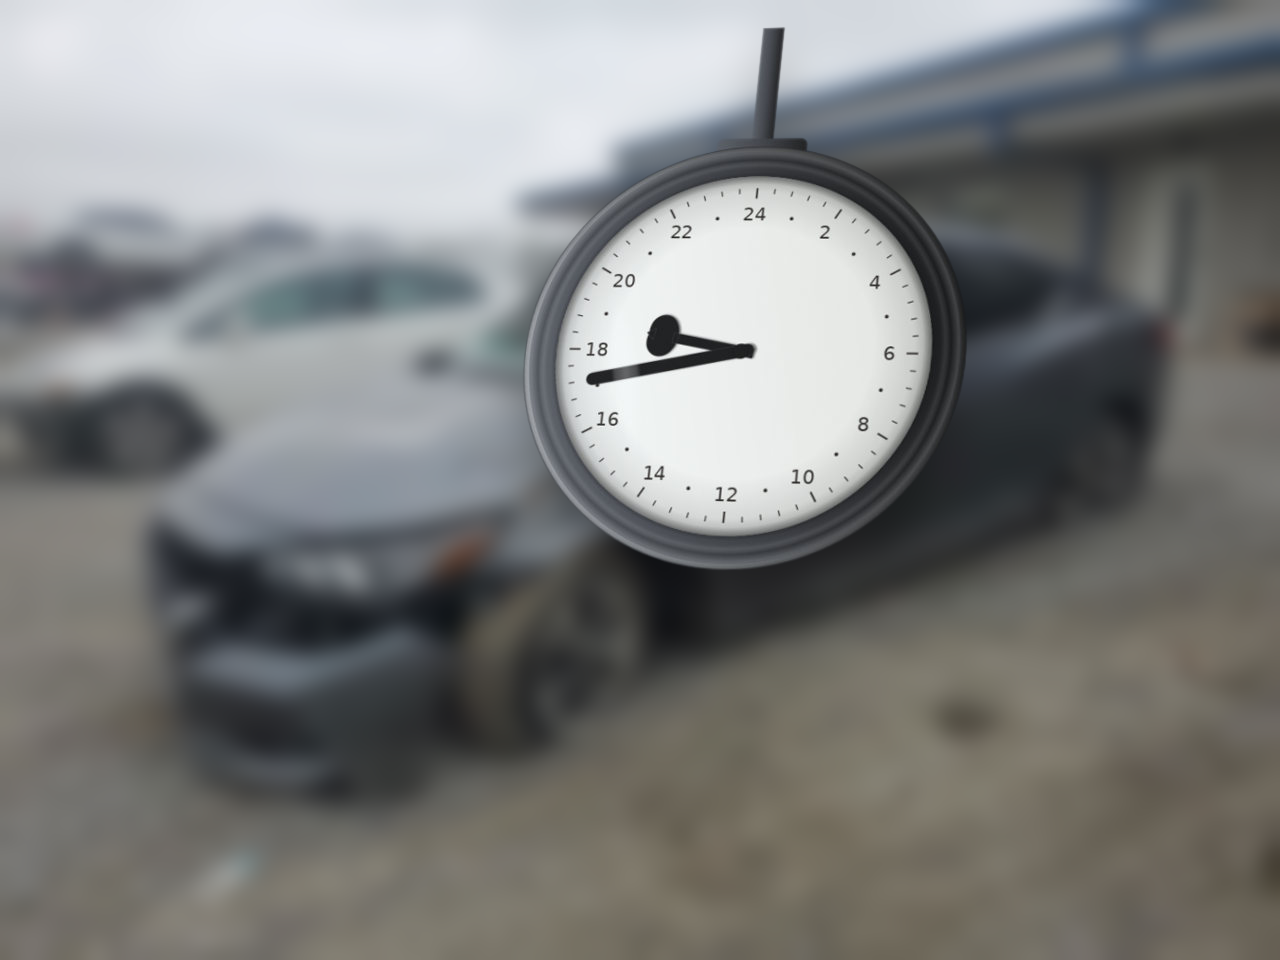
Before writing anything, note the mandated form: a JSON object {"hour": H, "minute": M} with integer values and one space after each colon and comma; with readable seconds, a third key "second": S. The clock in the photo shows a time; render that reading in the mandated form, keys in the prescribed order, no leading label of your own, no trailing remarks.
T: {"hour": 18, "minute": 43}
